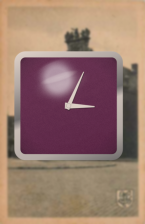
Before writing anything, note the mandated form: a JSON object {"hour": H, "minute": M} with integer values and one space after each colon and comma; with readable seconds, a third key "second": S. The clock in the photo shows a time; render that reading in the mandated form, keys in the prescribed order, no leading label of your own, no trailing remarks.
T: {"hour": 3, "minute": 4}
